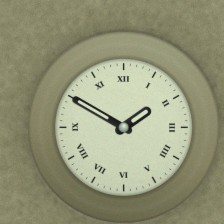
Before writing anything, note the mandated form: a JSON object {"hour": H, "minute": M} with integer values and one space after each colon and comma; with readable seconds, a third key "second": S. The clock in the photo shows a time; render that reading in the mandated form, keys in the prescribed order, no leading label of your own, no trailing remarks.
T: {"hour": 1, "minute": 50}
